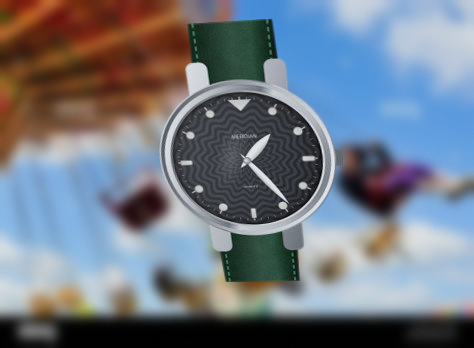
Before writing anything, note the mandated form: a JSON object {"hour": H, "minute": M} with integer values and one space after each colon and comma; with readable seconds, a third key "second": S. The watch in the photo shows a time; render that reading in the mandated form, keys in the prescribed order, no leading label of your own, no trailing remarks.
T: {"hour": 1, "minute": 24}
